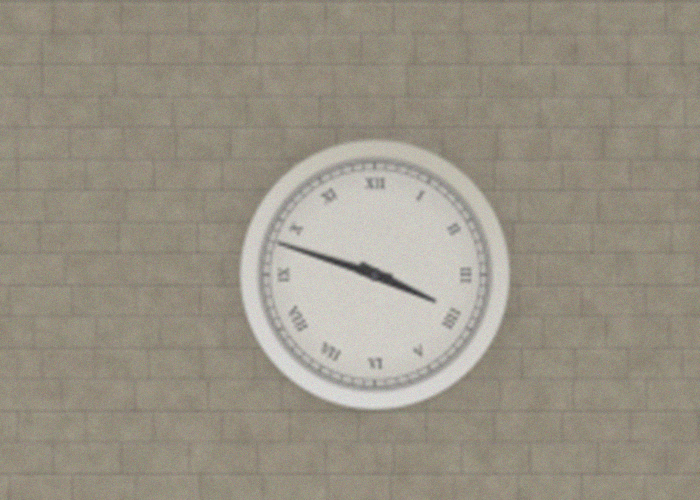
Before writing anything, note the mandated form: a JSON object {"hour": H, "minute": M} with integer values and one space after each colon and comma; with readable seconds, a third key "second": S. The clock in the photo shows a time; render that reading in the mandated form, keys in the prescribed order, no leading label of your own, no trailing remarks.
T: {"hour": 3, "minute": 48}
